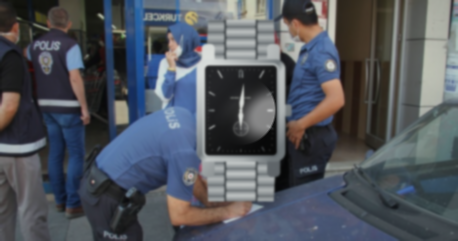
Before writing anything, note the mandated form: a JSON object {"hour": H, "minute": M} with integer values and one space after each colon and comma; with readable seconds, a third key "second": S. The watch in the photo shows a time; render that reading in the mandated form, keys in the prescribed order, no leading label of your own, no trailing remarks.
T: {"hour": 6, "minute": 1}
